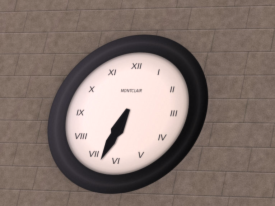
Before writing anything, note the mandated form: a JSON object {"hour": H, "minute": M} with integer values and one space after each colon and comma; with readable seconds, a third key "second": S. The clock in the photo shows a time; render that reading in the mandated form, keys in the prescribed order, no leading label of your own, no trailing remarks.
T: {"hour": 6, "minute": 33}
